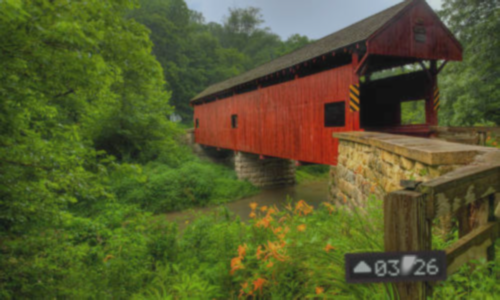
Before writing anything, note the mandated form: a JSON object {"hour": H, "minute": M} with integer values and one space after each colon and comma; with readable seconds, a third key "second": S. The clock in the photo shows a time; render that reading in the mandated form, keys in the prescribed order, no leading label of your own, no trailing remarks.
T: {"hour": 3, "minute": 26}
